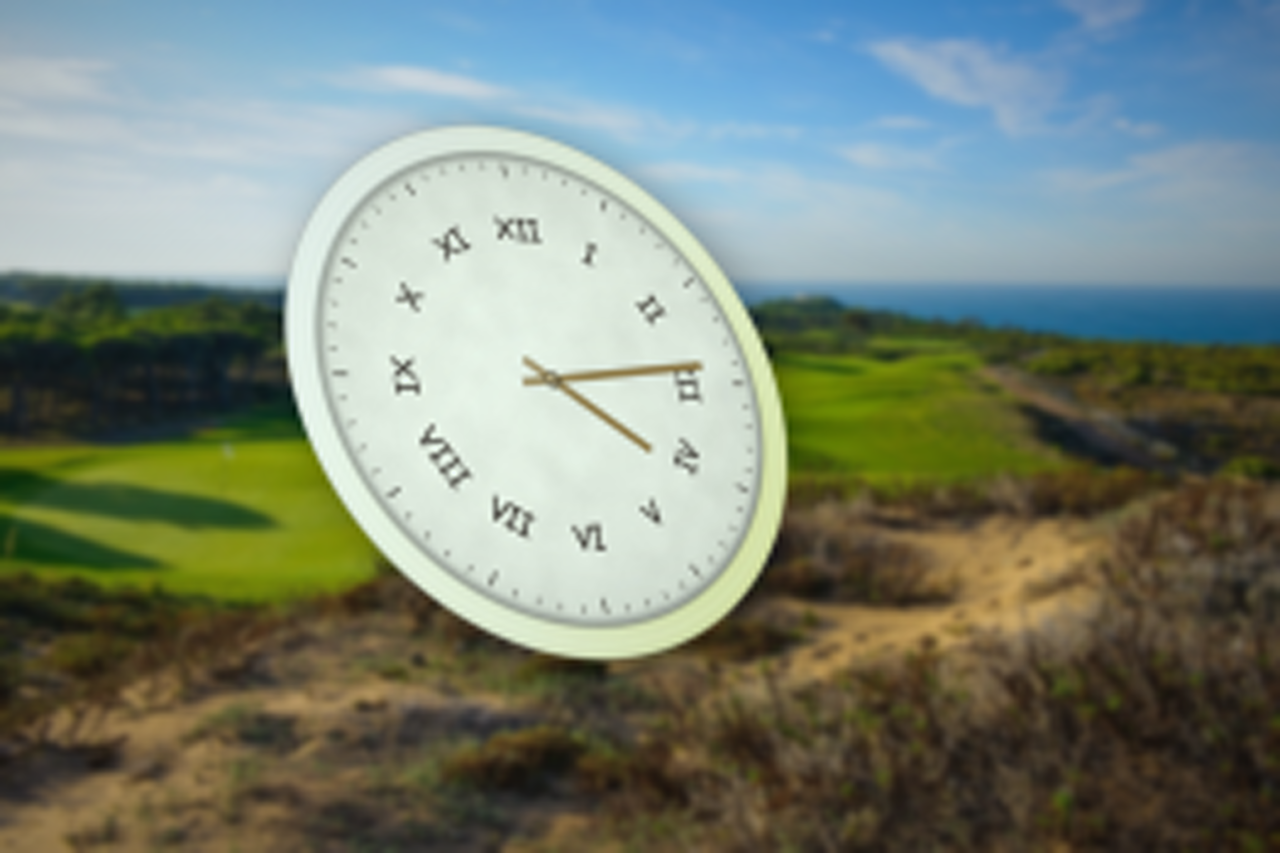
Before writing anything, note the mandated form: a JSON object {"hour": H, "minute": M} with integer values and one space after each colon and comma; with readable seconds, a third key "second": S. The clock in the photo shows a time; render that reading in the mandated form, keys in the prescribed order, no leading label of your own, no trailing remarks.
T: {"hour": 4, "minute": 14}
